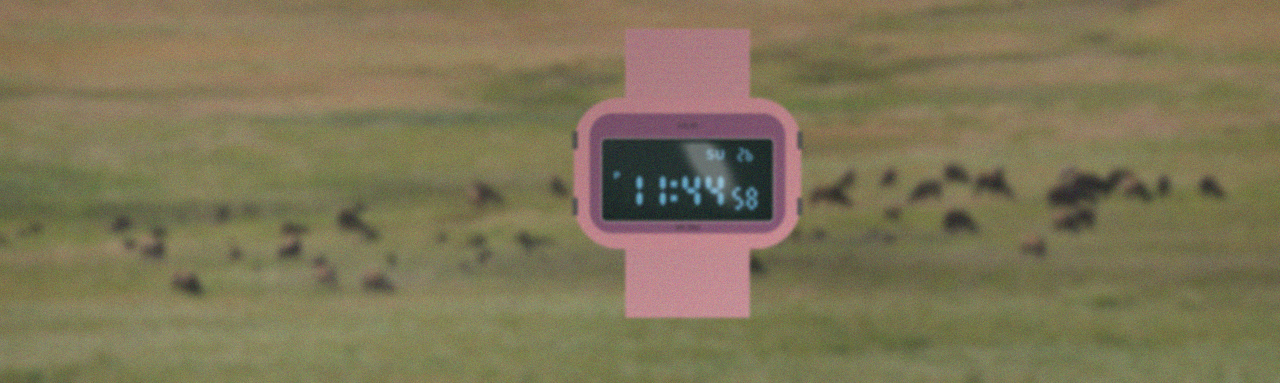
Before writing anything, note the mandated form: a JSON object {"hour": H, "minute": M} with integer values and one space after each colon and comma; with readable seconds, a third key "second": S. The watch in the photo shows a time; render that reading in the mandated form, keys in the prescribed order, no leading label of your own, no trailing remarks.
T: {"hour": 11, "minute": 44, "second": 58}
